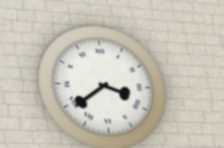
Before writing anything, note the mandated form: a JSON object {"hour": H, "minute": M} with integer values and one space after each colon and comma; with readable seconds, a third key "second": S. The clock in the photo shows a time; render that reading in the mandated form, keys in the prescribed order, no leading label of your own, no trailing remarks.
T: {"hour": 3, "minute": 39}
